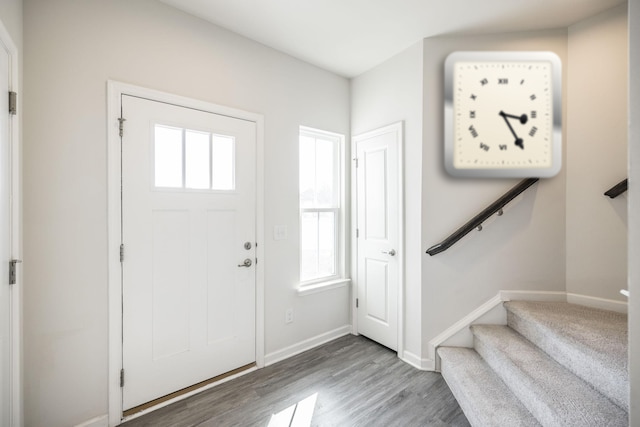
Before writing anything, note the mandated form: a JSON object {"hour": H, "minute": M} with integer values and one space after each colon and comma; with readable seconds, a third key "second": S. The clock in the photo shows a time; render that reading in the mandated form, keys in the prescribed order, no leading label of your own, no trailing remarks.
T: {"hour": 3, "minute": 25}
